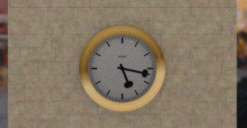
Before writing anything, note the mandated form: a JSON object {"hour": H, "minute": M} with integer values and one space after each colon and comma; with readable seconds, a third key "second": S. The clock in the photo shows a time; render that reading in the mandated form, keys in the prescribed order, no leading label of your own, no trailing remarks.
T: {"hour": 5, "minute": 17}
